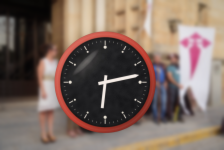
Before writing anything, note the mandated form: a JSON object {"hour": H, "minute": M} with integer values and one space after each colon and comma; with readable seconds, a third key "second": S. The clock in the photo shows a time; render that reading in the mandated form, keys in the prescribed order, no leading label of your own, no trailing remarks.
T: {"hour": 6, "minute": 13}
